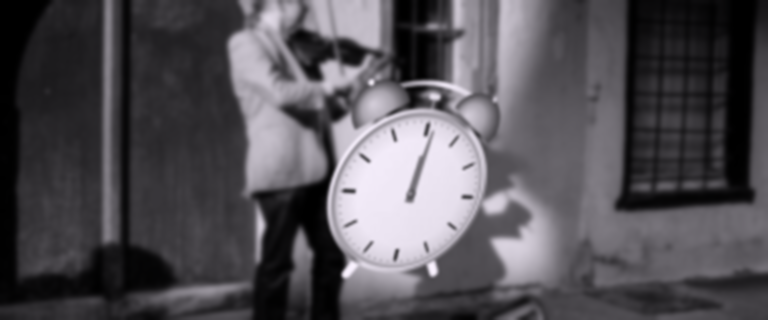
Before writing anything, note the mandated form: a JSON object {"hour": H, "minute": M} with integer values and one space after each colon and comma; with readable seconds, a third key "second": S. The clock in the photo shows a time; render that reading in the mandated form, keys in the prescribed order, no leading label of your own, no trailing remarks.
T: {"hour": 12, "minute": 1}
